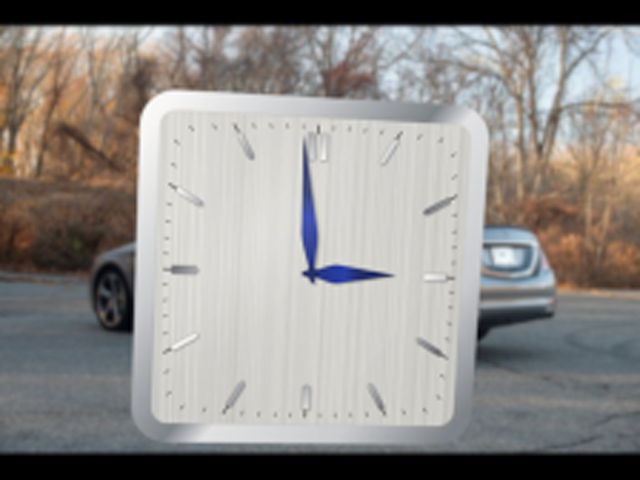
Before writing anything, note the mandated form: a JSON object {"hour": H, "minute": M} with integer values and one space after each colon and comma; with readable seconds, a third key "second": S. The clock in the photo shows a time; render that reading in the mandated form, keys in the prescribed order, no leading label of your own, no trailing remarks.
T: {"hour": 2, "minute": 59}
